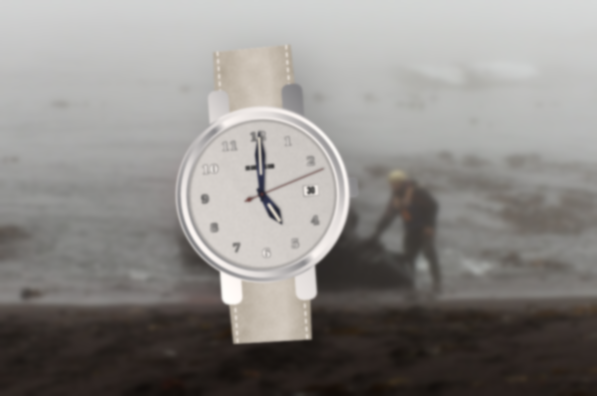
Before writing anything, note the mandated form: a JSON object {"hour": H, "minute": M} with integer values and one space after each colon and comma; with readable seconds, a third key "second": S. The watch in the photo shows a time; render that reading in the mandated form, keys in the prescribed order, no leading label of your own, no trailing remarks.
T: {"hour": 5, "minute": 0, "second": 12}
